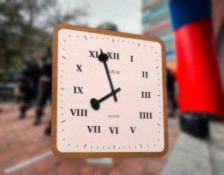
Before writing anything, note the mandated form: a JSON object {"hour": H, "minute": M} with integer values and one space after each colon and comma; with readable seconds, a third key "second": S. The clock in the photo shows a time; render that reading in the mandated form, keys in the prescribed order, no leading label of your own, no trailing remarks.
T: {"hour": 7, "minute": 57}
